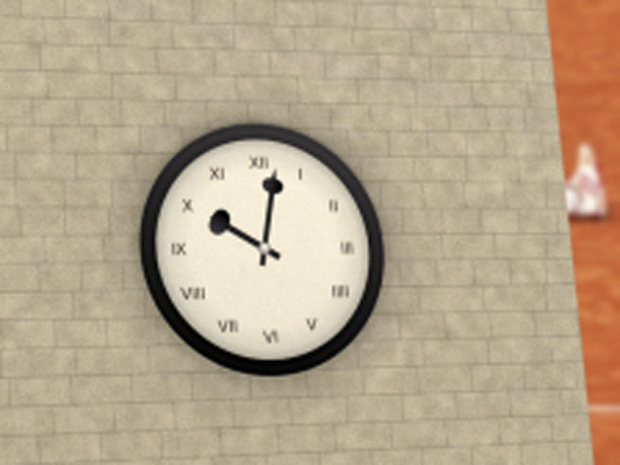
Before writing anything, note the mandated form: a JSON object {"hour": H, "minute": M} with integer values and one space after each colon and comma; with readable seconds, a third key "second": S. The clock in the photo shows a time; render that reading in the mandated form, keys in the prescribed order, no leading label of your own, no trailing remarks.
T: {"hour": 10, "minute": 2}
